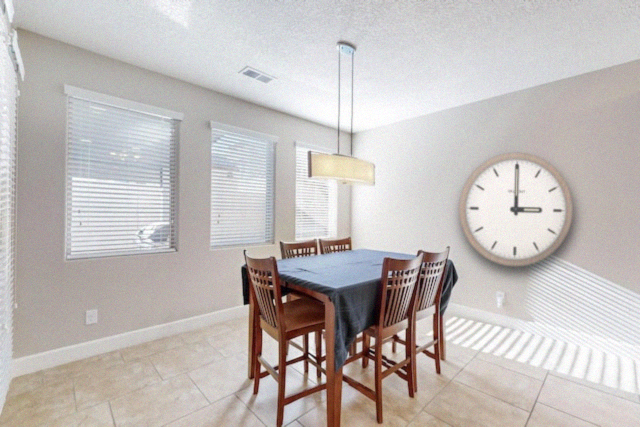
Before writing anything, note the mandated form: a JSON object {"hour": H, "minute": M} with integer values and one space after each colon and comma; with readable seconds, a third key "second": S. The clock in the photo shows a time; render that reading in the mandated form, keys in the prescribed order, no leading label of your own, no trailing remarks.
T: {"hour": 3, "minute": 0}
